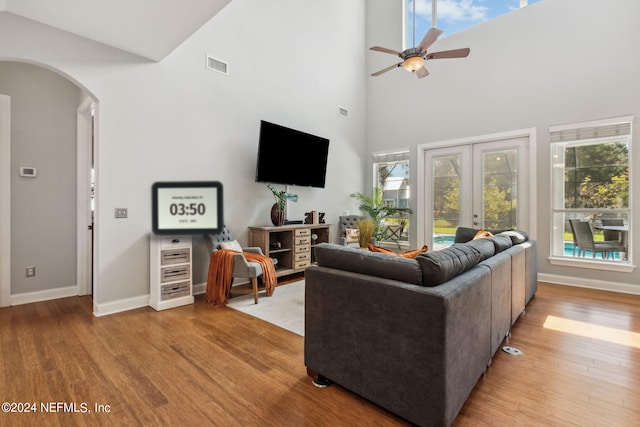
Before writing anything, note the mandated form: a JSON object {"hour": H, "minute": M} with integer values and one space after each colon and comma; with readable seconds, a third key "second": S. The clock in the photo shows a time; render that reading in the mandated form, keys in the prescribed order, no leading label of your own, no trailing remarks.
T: {"hour": 3, "minute": 50}
